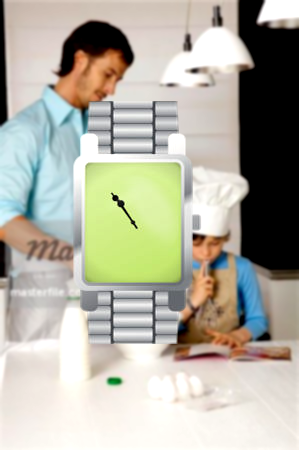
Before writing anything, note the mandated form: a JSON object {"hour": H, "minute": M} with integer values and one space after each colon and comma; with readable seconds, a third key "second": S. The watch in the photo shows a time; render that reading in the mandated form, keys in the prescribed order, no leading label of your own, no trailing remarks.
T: {"hour": 10, "minute": 54}
